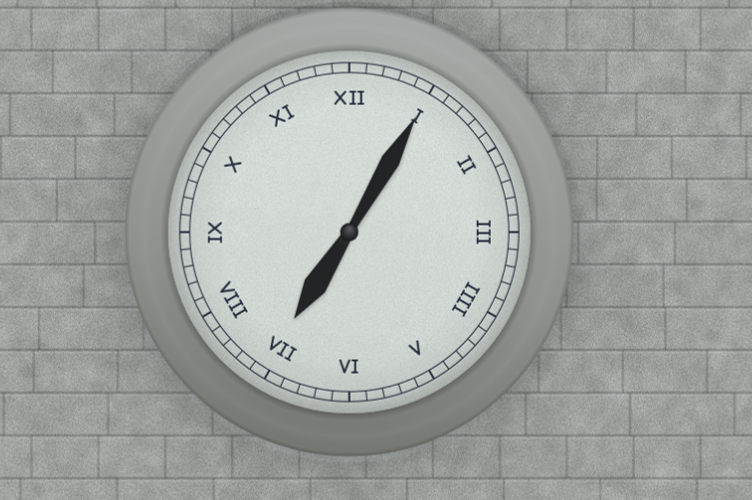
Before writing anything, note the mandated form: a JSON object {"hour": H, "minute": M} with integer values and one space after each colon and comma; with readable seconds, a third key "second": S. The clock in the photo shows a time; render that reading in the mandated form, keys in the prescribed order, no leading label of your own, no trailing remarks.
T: {"hour": 7, "minute": 5}
